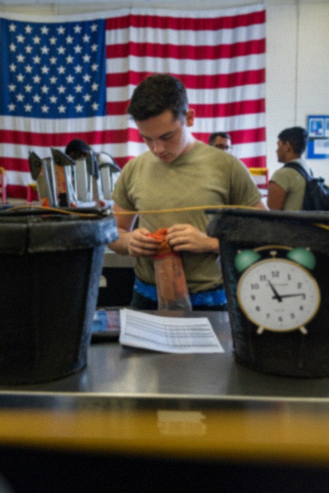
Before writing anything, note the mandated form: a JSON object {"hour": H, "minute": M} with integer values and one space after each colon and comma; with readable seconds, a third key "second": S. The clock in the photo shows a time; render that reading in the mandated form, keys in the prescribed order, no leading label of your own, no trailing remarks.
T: {"hour": 11, "minute": 14}
